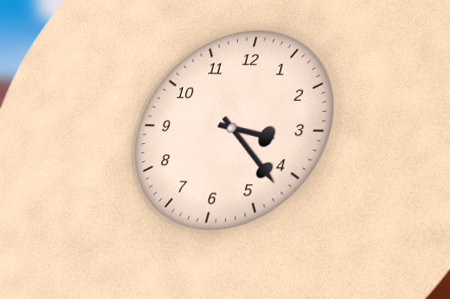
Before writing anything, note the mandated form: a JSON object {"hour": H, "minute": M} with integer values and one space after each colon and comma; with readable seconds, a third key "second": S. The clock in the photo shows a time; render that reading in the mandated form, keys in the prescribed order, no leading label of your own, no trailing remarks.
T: {"hour": 3, "minute": 22}
